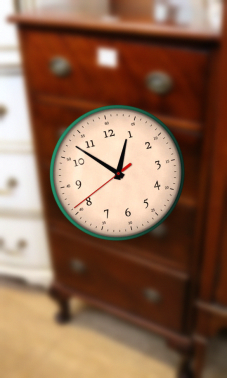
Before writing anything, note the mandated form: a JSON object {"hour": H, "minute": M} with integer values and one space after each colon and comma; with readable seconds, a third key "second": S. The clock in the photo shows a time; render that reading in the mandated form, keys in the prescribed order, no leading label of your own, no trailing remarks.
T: {"hour": 12, "minute": 52, "second": 41}
